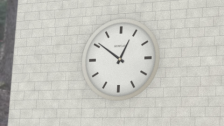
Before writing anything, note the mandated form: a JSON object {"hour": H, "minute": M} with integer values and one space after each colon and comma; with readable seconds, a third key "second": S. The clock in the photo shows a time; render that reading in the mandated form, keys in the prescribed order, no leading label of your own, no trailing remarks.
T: {"hour": 12, "minute": 51}
